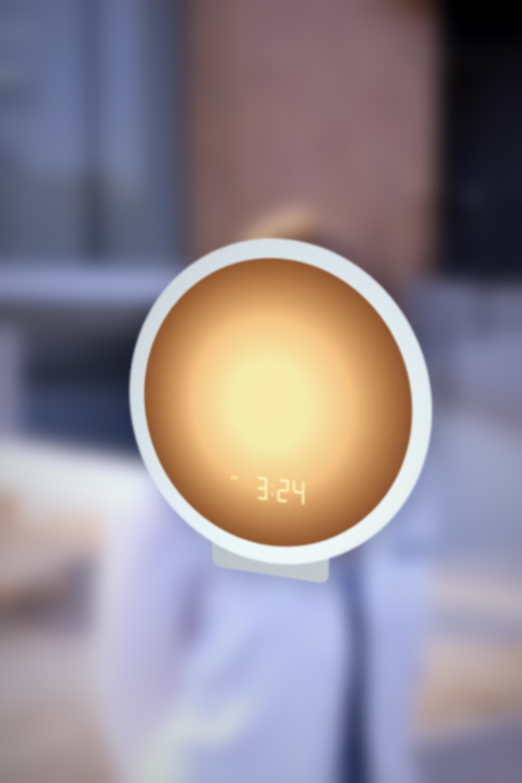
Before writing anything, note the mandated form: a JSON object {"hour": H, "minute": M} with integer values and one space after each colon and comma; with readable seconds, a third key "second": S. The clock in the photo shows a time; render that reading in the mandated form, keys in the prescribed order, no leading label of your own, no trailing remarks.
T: {"hour": 3, "minute": 24}
